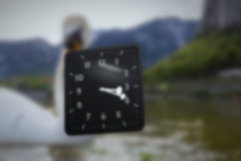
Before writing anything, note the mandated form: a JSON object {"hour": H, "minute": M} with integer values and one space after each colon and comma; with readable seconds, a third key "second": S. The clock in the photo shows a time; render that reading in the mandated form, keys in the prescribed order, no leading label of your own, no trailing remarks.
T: {"hour": 3, "minute": 19}
